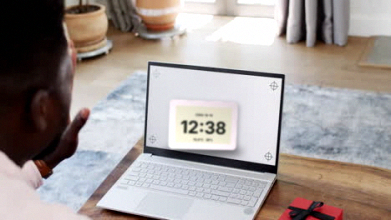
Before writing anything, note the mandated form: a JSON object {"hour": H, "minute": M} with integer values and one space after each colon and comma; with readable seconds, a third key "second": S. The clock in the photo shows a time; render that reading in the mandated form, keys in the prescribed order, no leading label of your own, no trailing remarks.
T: {"hour": 12, "minute": 38}
